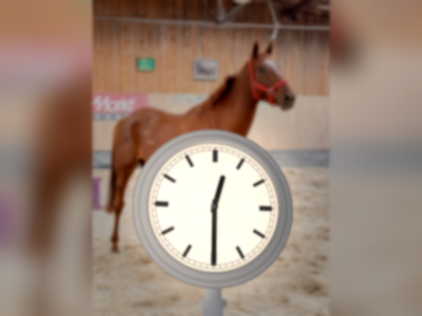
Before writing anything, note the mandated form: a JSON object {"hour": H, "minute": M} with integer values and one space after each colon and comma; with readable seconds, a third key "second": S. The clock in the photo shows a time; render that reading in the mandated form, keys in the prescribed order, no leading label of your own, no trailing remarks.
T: {"hour": 12, "minute": 30}
